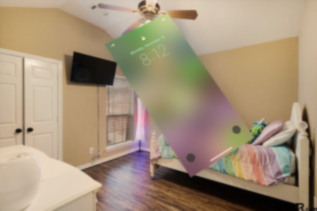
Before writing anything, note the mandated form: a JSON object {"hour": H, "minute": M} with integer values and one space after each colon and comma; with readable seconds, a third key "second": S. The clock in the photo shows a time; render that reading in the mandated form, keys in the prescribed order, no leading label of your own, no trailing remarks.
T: {"hour": 8, "minute": 12}
